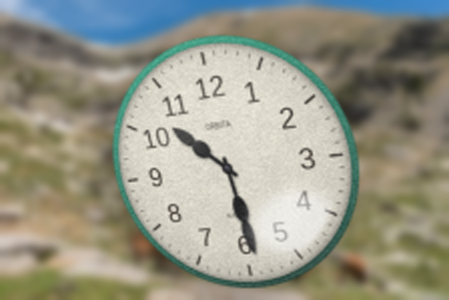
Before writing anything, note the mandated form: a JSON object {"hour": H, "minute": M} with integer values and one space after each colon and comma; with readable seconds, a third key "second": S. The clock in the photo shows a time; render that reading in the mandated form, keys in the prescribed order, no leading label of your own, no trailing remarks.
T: {"hour": 10, "minute": 29}
